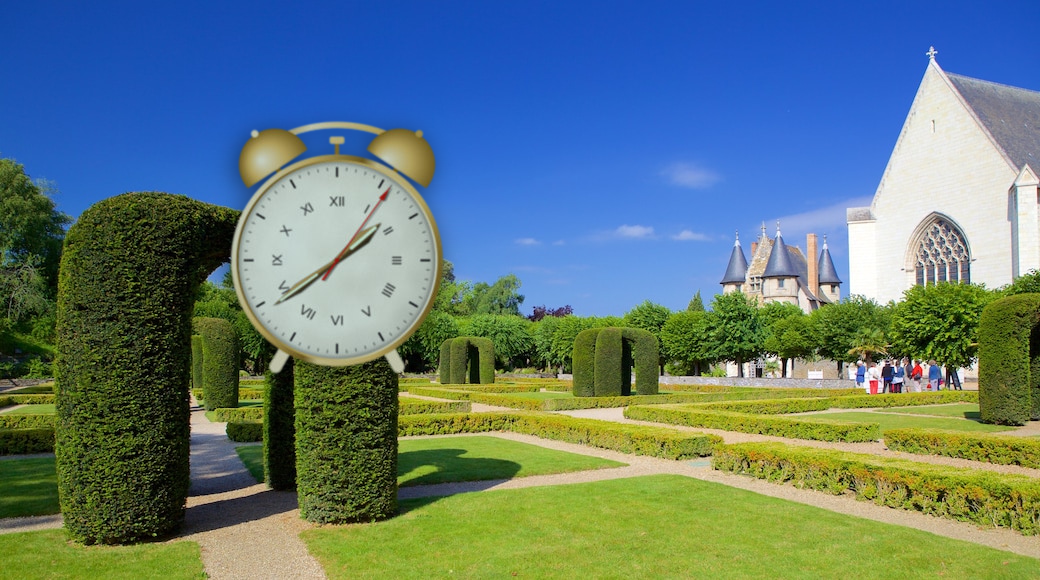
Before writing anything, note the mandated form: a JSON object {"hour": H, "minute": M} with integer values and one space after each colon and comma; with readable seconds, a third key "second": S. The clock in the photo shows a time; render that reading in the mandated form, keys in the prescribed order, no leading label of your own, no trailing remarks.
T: {"hour": 1, "minute": 39, "second": 6}
